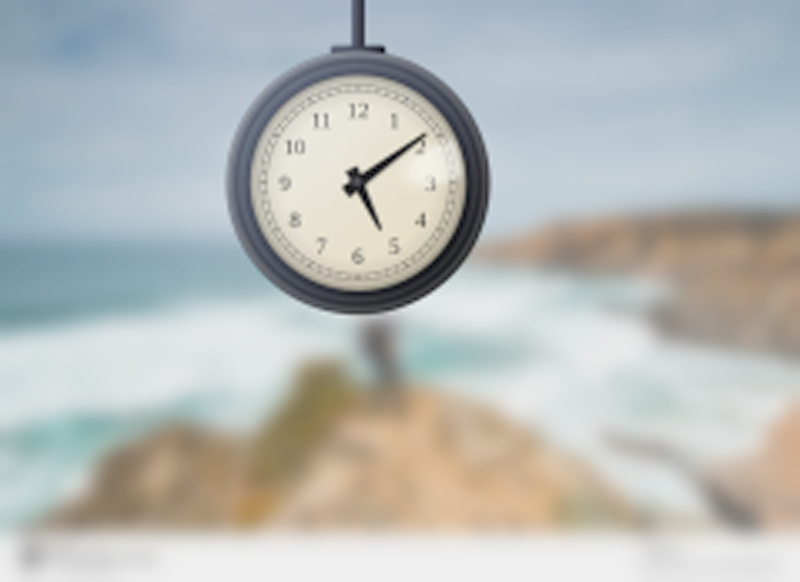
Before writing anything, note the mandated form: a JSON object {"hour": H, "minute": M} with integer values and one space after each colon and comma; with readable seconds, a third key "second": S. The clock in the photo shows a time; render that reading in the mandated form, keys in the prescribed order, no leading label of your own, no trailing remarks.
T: {"hour": 5, "minute": 9}
